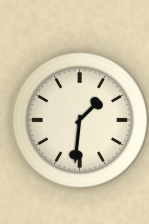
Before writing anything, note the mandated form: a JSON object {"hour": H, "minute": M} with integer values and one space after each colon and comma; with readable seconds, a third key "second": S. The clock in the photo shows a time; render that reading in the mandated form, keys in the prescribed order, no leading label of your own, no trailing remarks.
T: {"hour": 1, "minute": 31}
